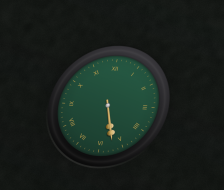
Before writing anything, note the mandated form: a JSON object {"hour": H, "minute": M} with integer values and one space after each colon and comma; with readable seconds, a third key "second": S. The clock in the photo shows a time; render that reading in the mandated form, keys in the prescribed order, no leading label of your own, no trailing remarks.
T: {"hour": 5, "minute": 27}
